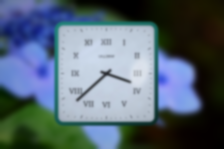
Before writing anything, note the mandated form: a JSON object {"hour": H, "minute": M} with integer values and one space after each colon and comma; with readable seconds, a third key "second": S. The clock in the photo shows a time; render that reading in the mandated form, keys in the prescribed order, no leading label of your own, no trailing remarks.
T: {"hour": 3, "minute": 38}
